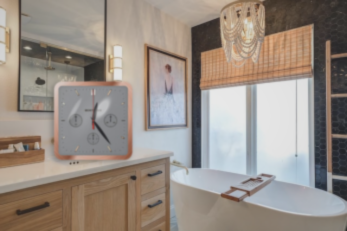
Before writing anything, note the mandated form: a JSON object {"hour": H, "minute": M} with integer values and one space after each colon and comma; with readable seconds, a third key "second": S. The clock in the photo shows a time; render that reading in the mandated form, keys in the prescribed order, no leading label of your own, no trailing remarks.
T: {"hour": 12, "minute": 24}
